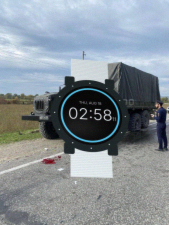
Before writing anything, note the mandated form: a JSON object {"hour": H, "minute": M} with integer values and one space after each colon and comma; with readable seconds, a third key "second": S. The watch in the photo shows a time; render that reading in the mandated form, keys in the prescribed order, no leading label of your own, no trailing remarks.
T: {"hour": 2, "minute": 58}
